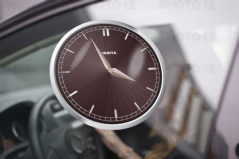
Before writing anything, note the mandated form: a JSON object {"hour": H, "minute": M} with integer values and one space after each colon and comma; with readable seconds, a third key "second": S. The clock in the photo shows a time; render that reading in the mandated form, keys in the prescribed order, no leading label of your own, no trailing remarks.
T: {"hour": 3, "minute": 56}
